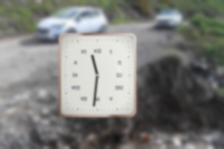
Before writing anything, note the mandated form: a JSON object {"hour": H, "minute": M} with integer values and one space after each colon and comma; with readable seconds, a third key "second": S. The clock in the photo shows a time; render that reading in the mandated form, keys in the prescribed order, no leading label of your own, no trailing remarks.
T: {"hour": 11, "minute": 31}
